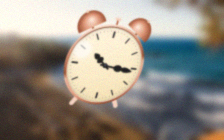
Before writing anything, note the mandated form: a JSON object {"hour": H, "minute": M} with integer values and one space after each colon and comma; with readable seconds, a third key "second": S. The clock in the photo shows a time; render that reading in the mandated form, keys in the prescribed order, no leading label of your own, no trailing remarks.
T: {"hour": 10, "minute": 16}
